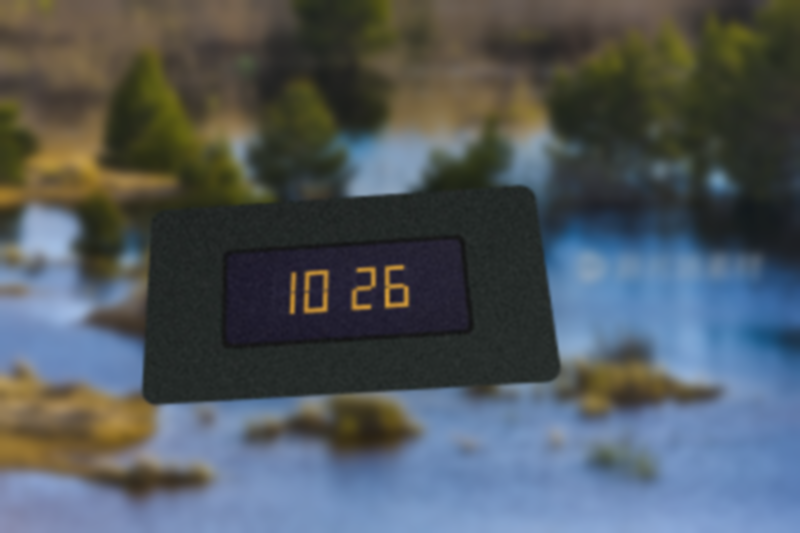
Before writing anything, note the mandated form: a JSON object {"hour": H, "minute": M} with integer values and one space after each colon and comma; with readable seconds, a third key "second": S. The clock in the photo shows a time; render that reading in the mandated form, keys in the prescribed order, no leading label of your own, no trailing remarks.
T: {"hour": 10, "minute": 26}
